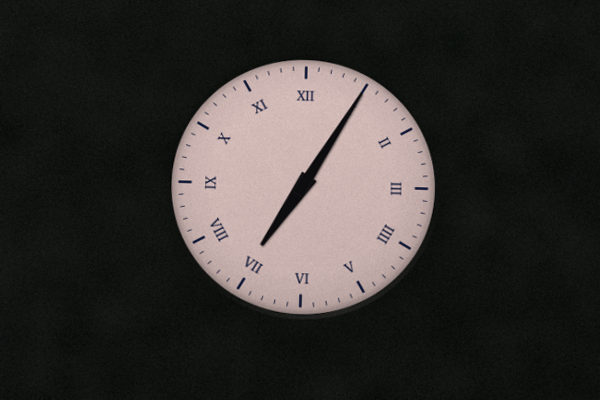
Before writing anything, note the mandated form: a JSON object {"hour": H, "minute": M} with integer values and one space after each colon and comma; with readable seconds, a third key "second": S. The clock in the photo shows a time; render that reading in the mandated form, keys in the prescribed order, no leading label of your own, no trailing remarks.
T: {"hour": 7, "minute": 5}
